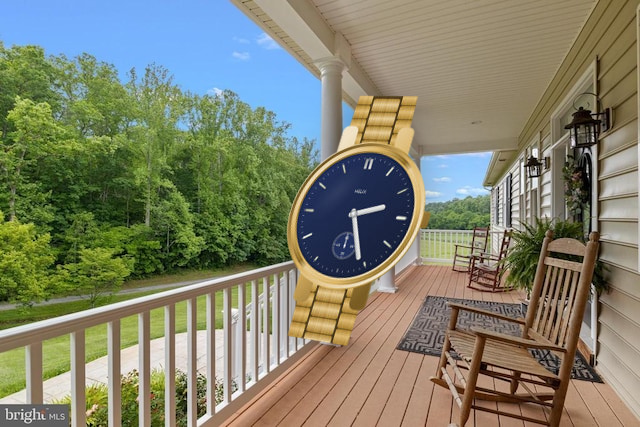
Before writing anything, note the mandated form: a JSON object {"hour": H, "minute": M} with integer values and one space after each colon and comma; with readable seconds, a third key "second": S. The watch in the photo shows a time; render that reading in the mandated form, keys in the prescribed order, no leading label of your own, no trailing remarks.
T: {"hour": 2, "minute": 26}
